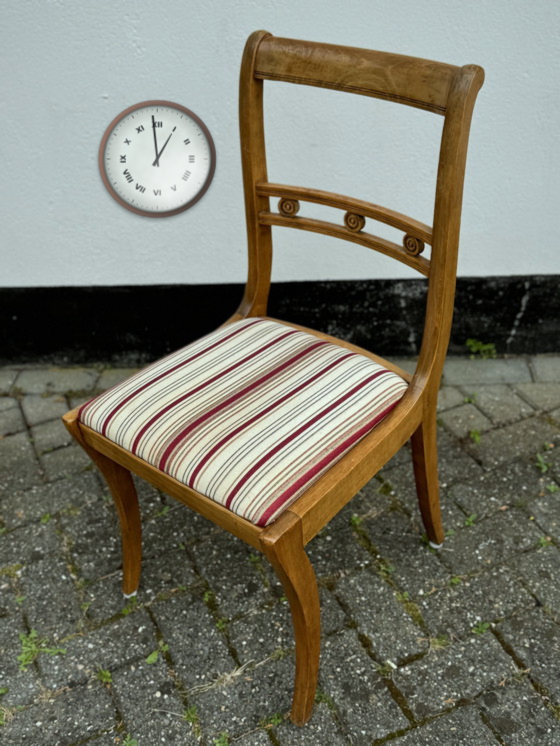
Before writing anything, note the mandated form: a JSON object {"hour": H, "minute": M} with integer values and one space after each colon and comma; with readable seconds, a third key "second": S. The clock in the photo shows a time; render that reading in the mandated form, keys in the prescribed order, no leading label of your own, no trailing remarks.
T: {"hour": 12, "minute": 59}
